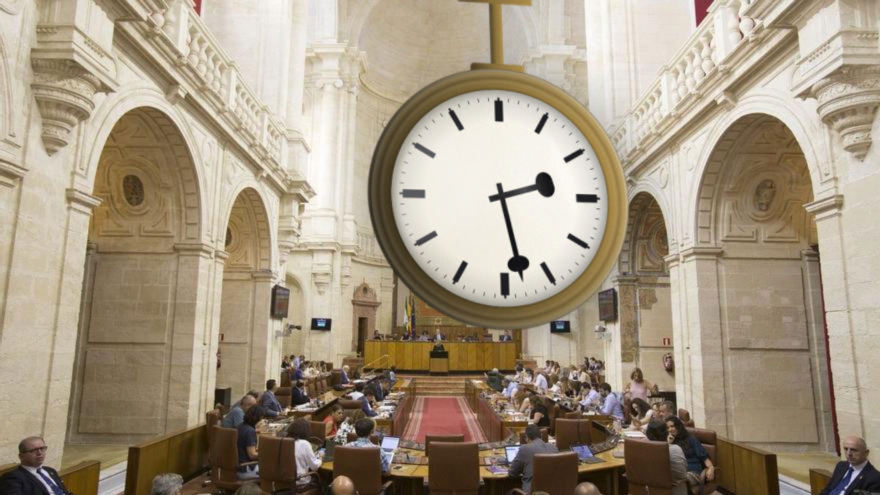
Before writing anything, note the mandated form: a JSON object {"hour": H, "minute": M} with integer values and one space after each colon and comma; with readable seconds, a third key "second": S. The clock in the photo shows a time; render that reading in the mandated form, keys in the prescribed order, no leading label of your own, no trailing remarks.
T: {"hour": 2, "minute": 28}
